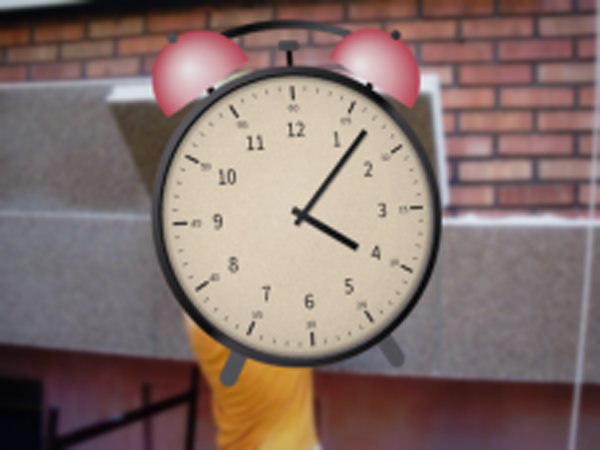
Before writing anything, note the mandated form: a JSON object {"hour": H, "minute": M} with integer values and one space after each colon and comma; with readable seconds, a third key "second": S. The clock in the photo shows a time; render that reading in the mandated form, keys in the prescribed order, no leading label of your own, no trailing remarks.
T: {"hour": 4, "minute": 7}
